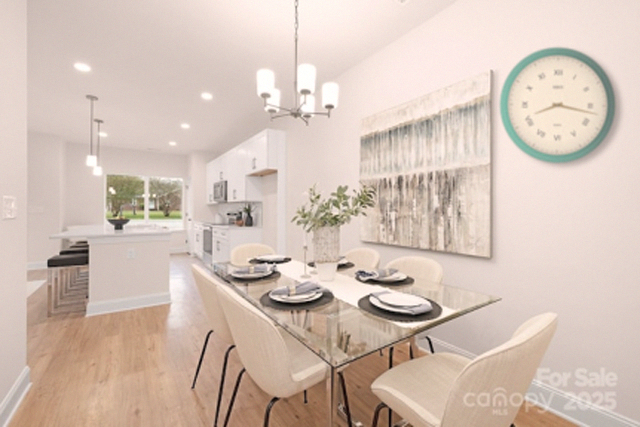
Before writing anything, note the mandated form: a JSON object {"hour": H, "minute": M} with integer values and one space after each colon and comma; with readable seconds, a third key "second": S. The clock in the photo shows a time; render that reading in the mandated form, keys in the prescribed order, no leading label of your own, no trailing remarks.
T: {"hour": 8, "minute": 17}
